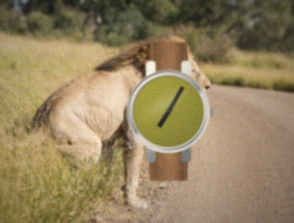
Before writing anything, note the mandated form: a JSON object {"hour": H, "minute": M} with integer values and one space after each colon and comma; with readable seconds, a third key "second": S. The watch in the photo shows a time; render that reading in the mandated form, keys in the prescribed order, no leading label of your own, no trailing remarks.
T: {"hour": 7, "minute": 5}
